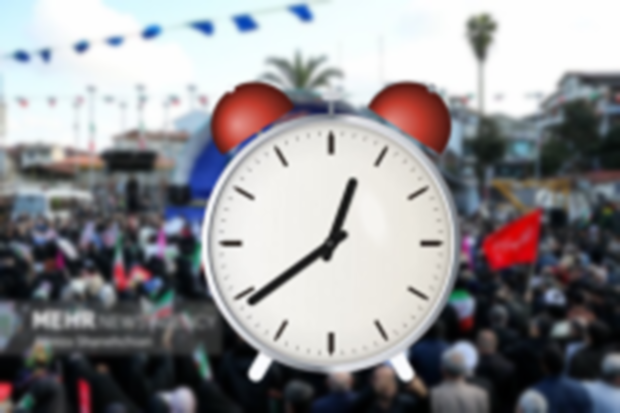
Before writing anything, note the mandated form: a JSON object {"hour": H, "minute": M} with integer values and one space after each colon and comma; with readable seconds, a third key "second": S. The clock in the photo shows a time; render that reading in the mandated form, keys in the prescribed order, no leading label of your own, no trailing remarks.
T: {"hour": 12, "minute": 39}
